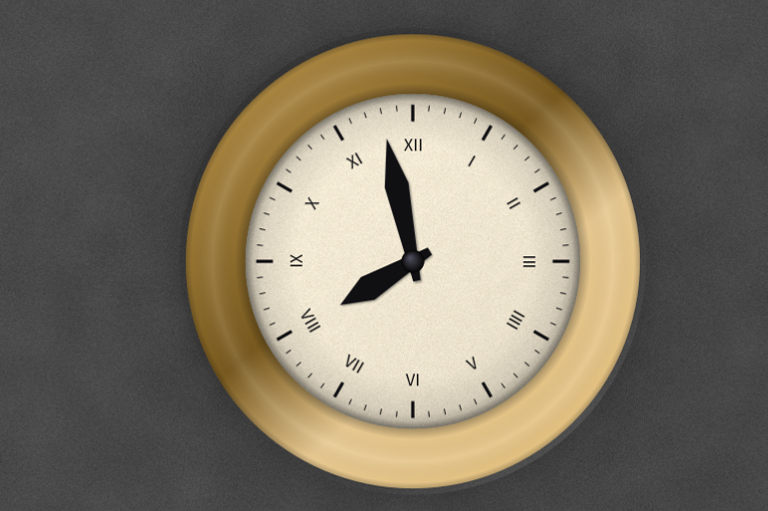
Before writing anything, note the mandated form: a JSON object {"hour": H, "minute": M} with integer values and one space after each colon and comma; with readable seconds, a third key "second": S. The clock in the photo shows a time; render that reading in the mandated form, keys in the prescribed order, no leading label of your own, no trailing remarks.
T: {"hour": 7, "minute": 58}
